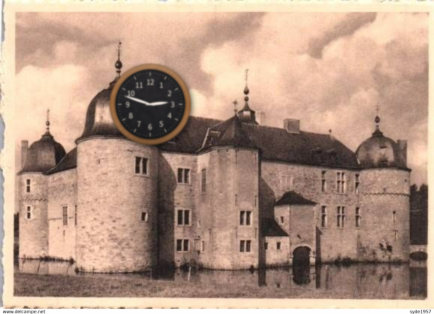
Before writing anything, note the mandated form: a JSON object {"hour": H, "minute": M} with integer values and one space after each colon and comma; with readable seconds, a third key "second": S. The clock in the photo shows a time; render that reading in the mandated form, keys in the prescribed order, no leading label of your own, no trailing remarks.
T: {"hour": 2, "minute": 48}
